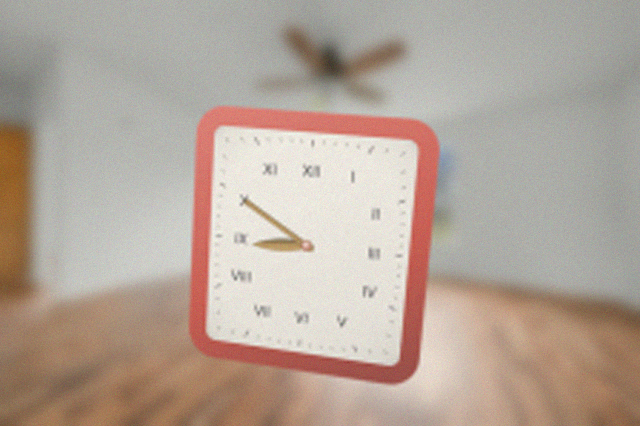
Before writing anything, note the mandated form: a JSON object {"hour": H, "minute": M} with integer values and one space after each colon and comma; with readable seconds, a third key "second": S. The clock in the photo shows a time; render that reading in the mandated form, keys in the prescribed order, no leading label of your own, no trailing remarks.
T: {"hour": 8, "minute": 50}
